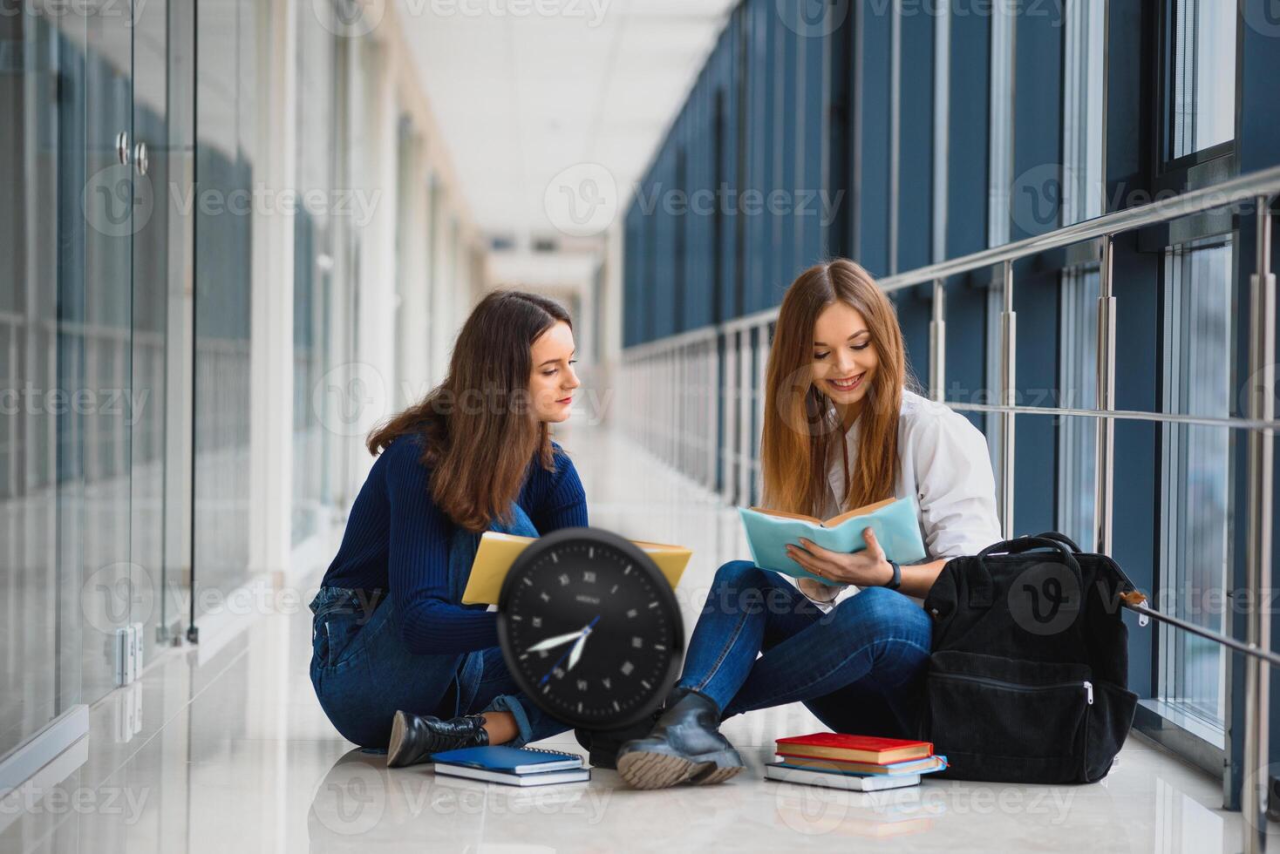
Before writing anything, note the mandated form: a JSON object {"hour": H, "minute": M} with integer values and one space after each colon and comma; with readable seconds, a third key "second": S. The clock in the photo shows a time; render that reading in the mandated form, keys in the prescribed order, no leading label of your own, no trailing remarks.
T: {"hour": 6, "minute": 40, "second": 36}
